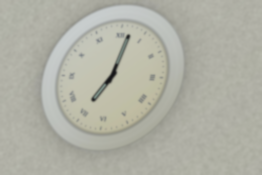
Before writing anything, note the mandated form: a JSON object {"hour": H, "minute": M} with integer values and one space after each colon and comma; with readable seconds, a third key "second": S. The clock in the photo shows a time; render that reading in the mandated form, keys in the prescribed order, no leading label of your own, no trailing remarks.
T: {"hour": 7, "minute": 2}
